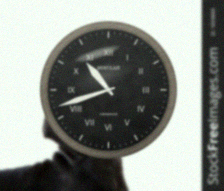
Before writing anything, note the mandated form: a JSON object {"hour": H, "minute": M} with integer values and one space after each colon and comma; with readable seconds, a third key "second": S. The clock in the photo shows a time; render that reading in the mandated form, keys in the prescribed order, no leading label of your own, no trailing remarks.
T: {"hour": 10, "minute": 42}
